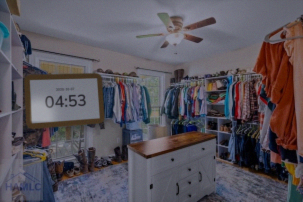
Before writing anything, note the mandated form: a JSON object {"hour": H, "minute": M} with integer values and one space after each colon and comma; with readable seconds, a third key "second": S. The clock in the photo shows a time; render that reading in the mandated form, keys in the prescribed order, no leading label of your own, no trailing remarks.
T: {"hour": 4, "minute": 53}
